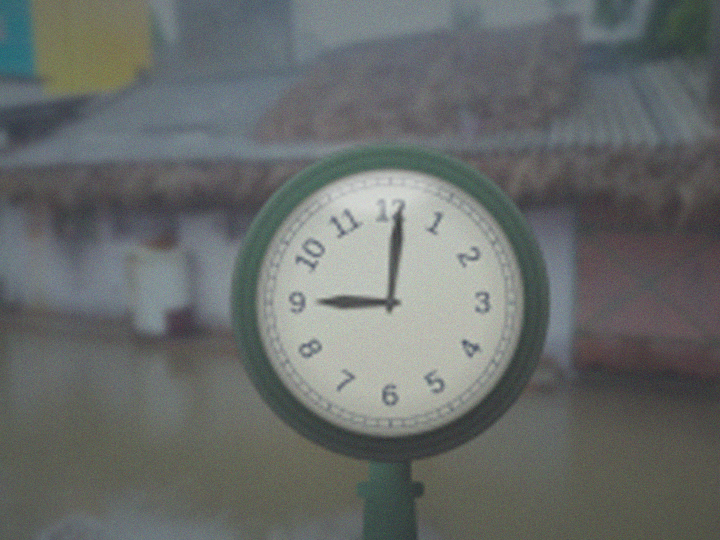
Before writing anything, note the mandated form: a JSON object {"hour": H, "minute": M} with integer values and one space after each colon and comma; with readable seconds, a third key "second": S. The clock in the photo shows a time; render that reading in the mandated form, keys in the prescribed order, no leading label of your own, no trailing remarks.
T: {"hour": 9, "minute": 1}
